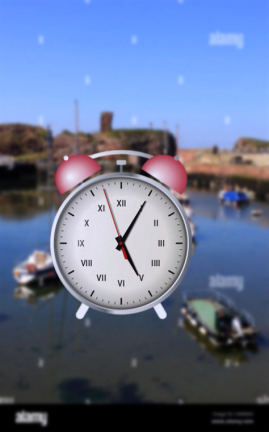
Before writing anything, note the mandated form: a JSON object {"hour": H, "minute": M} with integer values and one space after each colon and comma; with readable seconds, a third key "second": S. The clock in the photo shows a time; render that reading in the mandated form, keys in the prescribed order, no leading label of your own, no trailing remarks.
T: {"hour": 5, "minute": 4, "second": 57}
